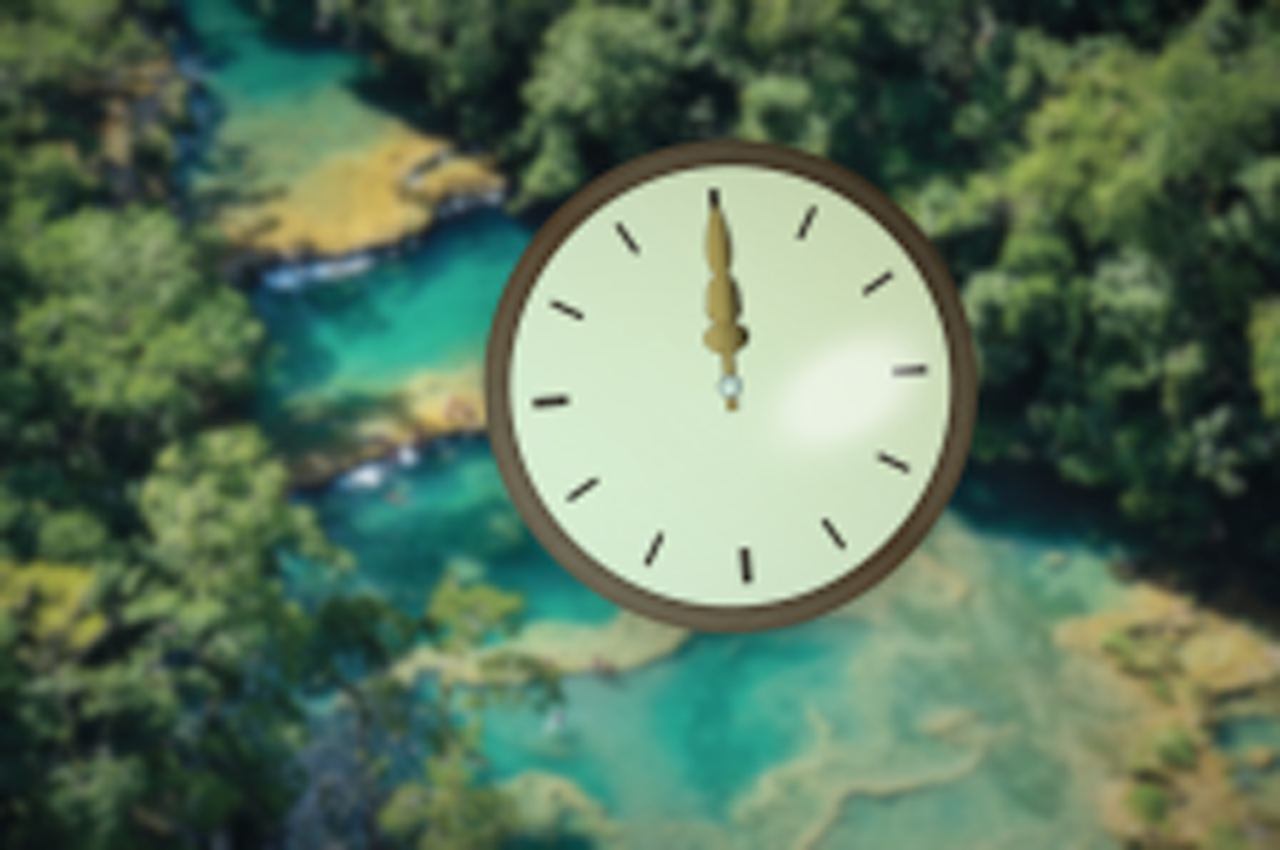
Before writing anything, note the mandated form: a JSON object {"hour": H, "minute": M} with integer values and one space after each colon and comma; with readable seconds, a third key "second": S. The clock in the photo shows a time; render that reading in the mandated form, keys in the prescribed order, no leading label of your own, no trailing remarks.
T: {"hour": 12, "minute": 0}
